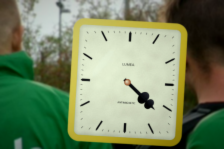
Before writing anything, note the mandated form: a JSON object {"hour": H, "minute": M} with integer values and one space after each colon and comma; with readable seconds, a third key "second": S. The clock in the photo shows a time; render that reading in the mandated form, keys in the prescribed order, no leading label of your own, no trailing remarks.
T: {"hour": 4, "minute": 22}
